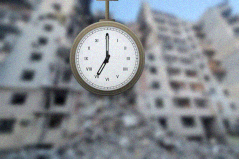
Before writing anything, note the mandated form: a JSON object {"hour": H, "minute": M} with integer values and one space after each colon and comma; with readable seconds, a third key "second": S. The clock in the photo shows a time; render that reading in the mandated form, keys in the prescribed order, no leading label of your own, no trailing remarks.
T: {"hour": 7, "minute": 0}
